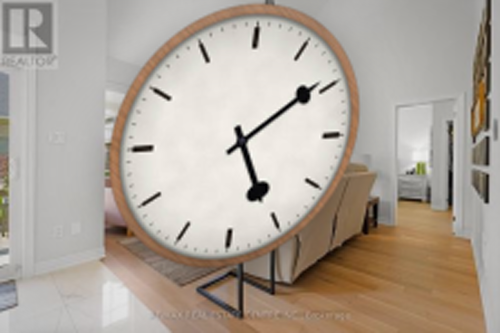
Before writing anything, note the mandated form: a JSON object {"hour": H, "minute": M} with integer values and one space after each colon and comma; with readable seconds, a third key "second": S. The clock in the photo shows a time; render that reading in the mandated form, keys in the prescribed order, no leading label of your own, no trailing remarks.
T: {"hour": 5, "minute": 9}
